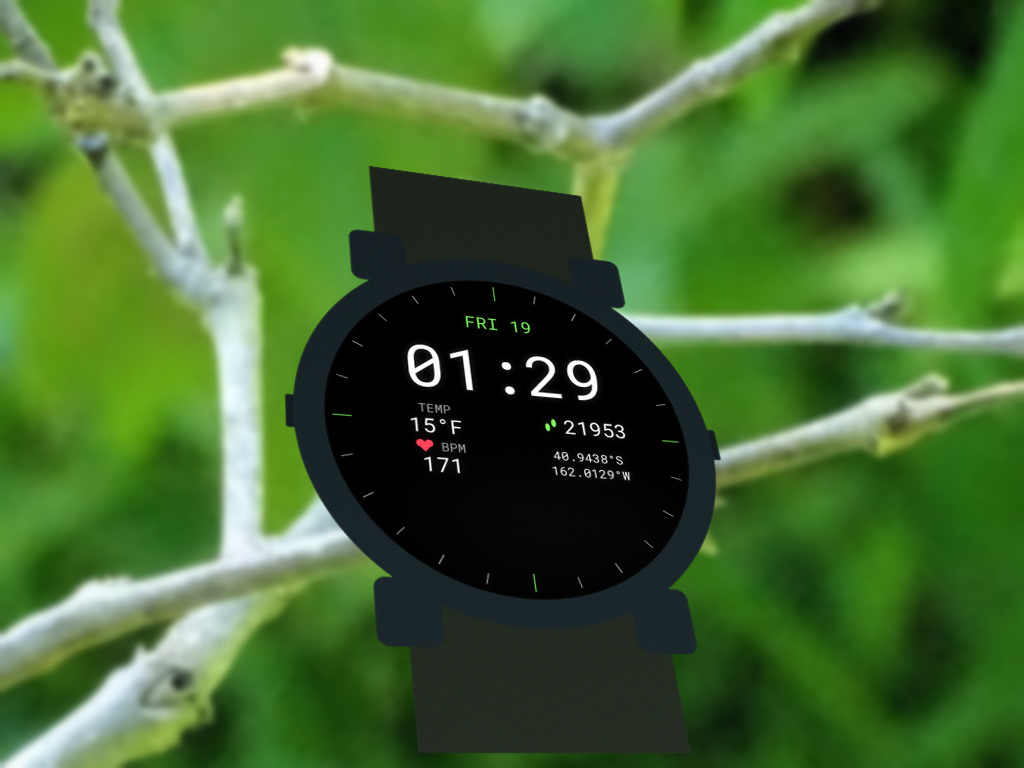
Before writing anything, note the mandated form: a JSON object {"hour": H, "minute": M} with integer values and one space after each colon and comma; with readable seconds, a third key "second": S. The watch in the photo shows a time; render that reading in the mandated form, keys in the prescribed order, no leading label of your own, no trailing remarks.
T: {"hour": 1, "minute": 29}
